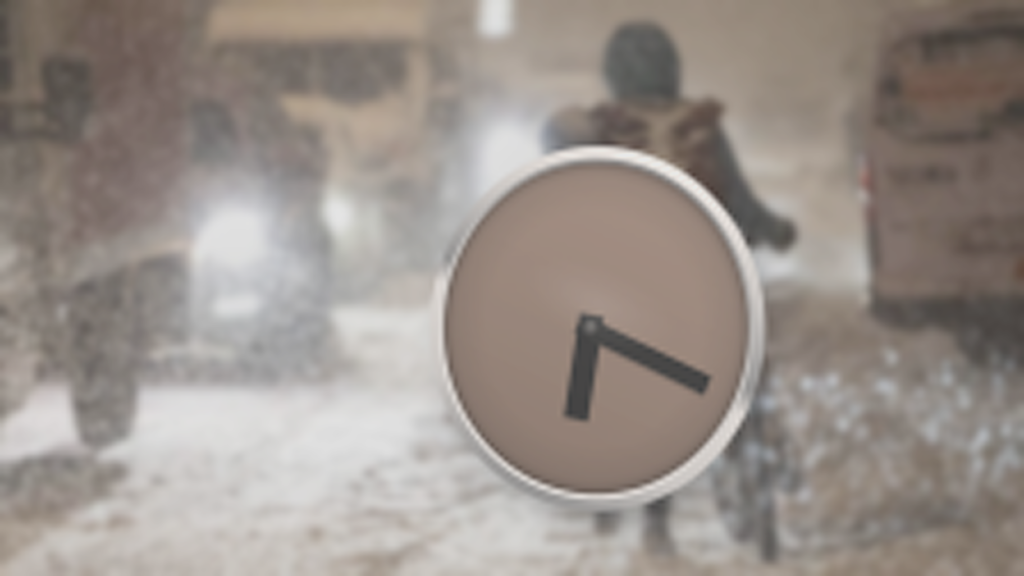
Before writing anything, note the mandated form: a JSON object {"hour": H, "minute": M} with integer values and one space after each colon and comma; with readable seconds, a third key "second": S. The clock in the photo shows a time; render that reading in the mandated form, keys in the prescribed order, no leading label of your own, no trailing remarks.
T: {"hour": 6, "minute": 19}
